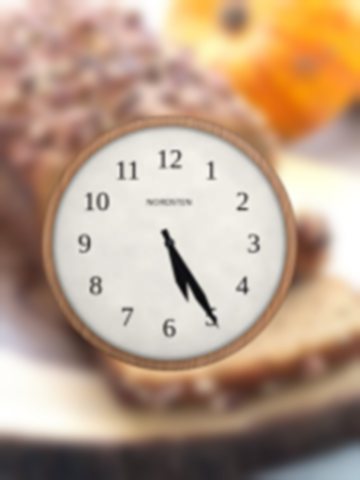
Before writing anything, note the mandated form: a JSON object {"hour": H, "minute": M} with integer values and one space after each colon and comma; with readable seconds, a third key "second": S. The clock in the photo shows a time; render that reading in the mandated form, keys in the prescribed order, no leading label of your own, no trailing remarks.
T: {"hour": 5, "minute": 25}
